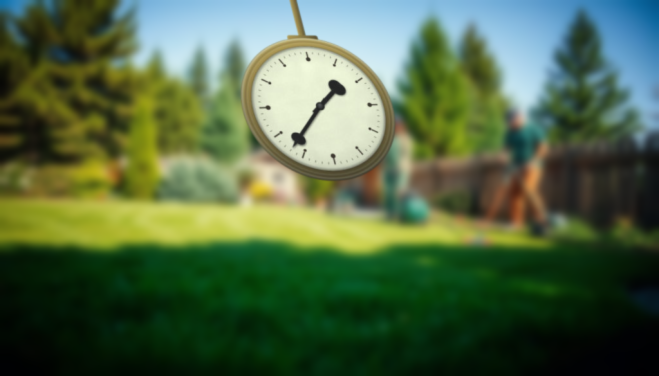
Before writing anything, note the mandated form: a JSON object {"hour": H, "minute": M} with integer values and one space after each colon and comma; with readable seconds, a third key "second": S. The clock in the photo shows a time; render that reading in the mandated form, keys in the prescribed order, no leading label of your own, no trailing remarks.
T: {"hour": 1, "minute": 37}
